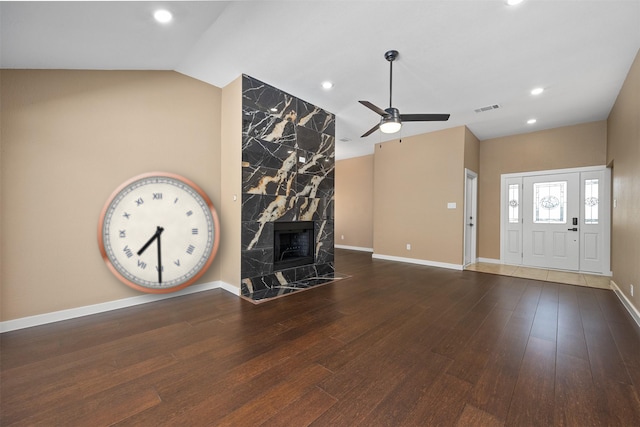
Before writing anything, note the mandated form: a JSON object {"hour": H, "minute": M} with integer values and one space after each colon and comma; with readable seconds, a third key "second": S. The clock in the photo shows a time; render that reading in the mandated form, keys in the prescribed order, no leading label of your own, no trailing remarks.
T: {"hour": 7, "minute": 30}
